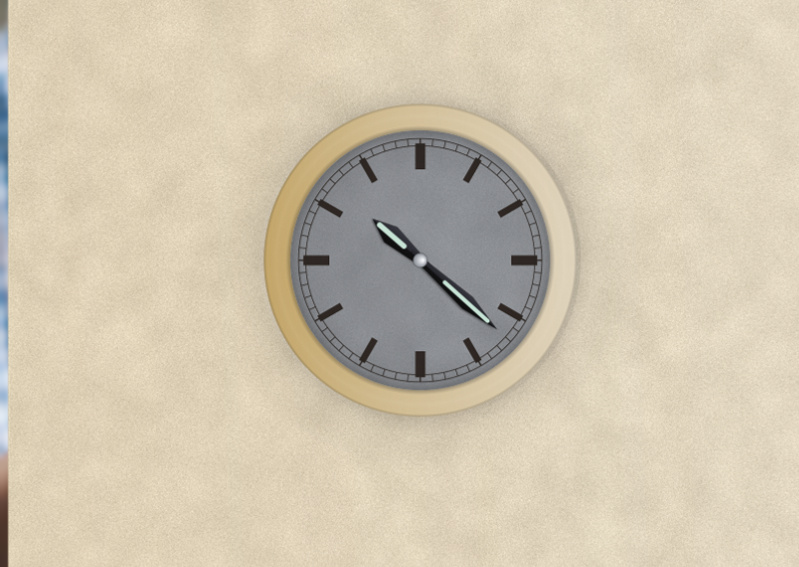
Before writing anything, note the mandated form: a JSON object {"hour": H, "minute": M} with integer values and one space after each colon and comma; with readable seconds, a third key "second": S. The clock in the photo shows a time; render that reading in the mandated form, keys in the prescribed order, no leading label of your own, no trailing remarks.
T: {"hour": 10, "minute": 22}
